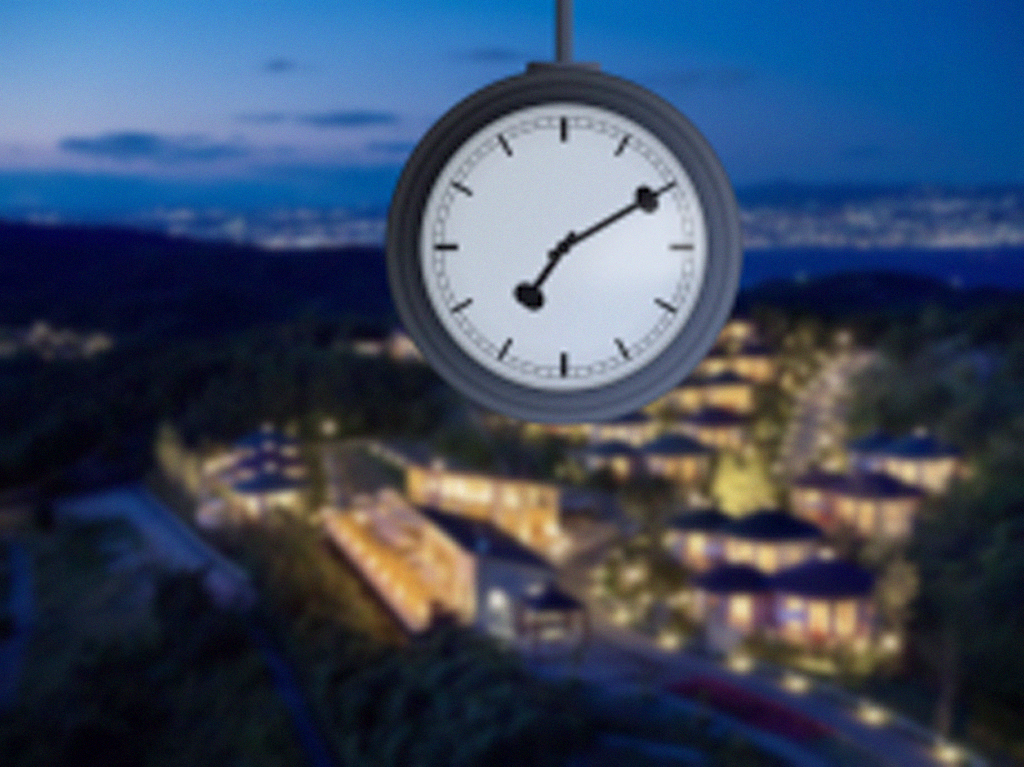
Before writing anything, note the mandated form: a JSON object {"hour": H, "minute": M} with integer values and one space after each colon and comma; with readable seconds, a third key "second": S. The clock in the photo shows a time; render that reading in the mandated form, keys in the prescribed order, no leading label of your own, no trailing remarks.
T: {"hour": 7, "minute": 10}
